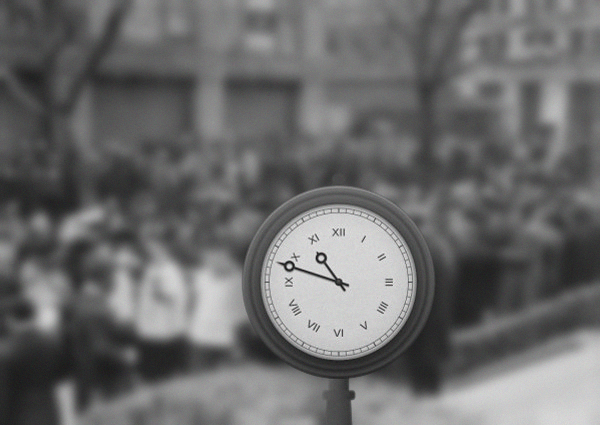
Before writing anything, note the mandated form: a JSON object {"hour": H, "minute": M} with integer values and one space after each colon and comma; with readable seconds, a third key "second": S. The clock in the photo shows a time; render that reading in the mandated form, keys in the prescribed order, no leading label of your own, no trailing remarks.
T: {"hour": 10, "minute": 48}
